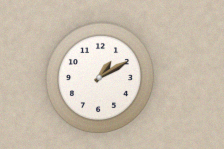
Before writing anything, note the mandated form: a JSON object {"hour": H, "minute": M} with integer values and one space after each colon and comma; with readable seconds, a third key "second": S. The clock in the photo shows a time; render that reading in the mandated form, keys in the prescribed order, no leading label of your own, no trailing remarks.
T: {"hour": 1, "minute": 10}
